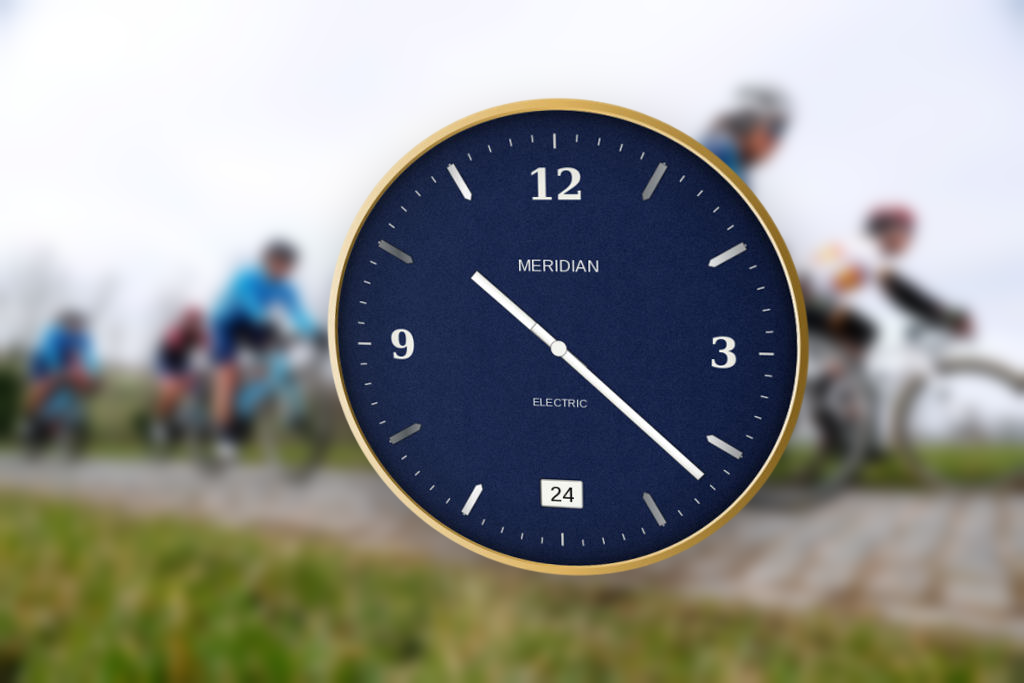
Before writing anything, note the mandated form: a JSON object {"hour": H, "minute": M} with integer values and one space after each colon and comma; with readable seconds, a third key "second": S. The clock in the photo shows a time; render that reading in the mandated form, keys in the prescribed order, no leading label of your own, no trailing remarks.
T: {"hour": 10, "minute": 22}
